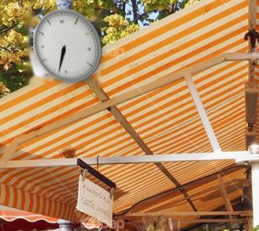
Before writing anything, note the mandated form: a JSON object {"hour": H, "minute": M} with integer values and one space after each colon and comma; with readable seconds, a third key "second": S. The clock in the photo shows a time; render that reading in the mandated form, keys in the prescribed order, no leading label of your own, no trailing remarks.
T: {"hour": 6, "minute": 33}
